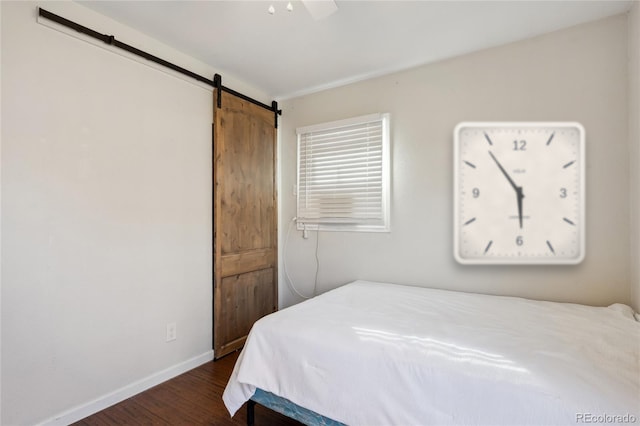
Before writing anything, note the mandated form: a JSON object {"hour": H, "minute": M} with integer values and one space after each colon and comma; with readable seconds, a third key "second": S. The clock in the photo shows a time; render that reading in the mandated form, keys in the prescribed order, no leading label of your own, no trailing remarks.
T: {"hour": 5, "minute": 54}
